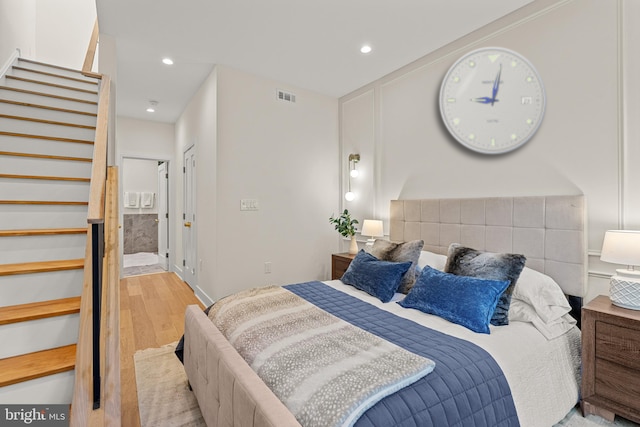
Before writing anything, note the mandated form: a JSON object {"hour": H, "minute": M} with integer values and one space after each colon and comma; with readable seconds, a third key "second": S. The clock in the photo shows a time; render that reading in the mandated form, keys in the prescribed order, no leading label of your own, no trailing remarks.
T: {"hour": 9, "minute": 2}
